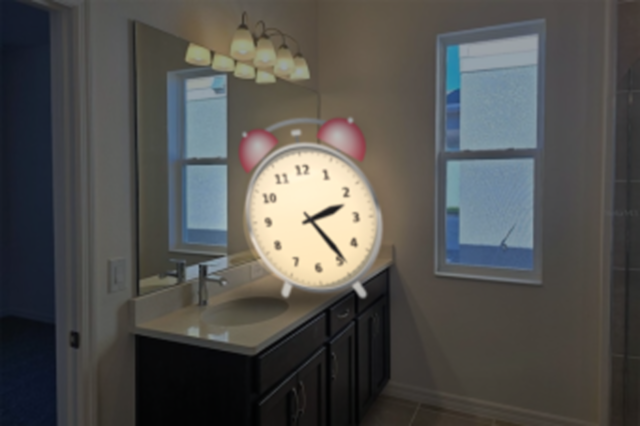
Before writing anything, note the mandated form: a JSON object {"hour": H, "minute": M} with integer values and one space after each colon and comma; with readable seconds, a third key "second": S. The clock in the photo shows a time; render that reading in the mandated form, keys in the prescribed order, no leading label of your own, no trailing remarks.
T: {"hour": 2, "minute": 24}
